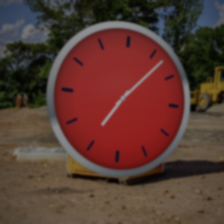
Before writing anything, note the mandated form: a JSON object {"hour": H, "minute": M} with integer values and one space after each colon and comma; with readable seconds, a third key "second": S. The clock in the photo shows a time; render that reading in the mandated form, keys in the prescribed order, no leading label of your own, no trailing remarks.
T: {"hour": 7, "minute": 7}
